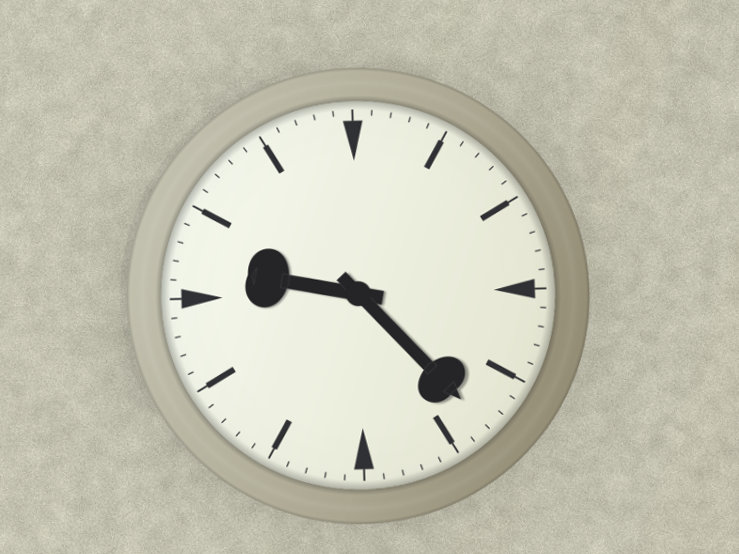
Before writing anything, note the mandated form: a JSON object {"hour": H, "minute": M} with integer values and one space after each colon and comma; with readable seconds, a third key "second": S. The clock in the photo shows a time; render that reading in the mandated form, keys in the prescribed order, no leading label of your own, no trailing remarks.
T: {"hour": 9, "minute": 23}
